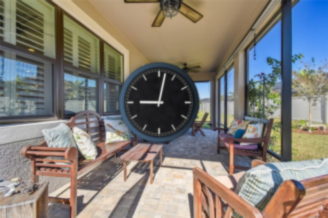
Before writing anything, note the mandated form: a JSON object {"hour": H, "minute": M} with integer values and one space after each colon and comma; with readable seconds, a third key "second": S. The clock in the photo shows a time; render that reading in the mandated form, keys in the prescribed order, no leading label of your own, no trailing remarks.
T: {"hour": 9, "minute": 2}
